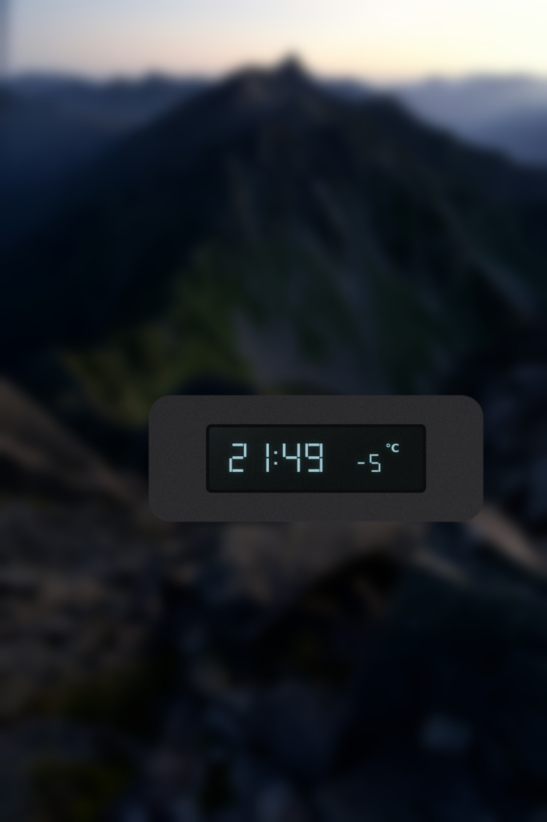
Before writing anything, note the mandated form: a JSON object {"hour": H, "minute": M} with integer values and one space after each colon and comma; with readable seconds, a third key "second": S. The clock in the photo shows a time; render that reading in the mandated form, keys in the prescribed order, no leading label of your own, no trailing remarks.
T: {"hour": 21, "minute": 49}
